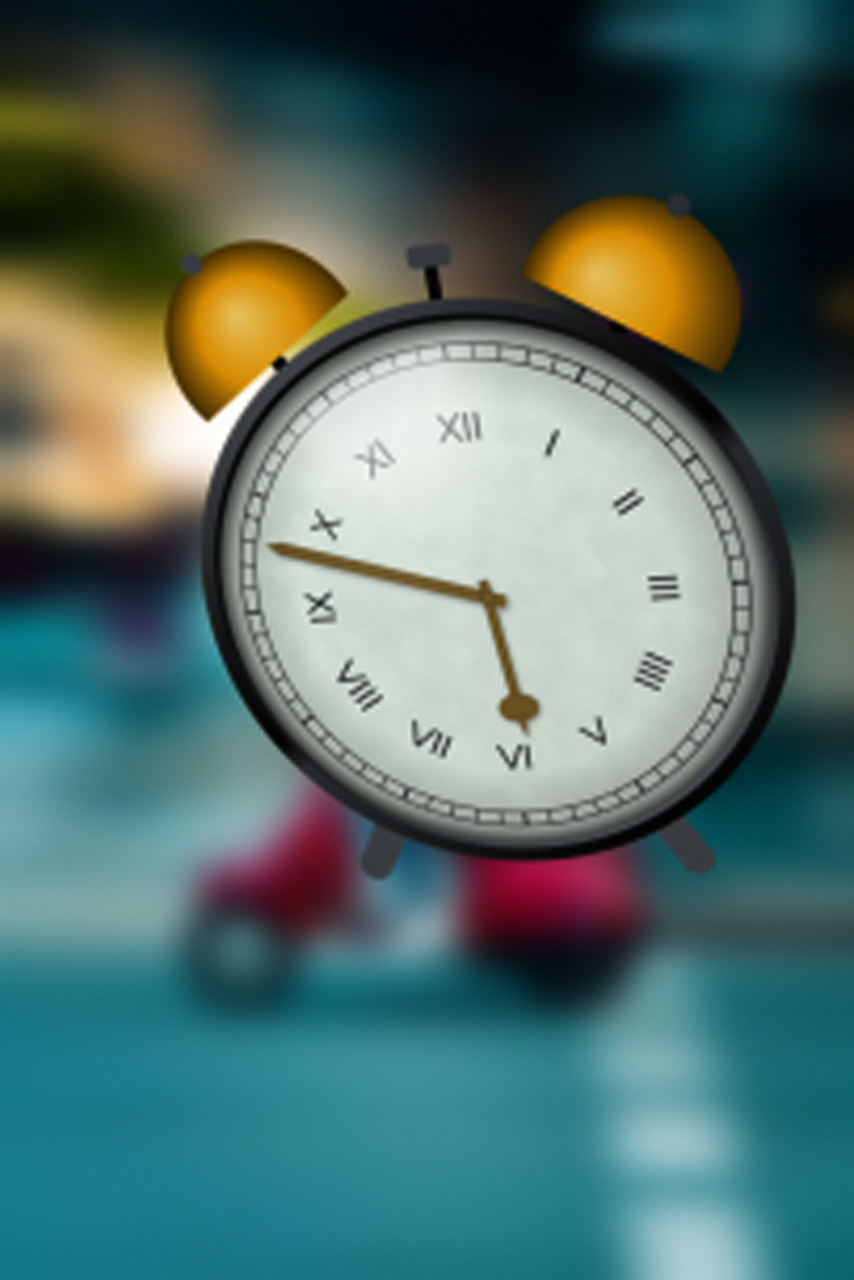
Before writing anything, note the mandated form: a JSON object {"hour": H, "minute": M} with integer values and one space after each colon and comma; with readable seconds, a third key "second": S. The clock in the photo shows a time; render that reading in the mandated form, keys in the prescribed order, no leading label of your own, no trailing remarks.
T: {"hour": 5, "minute": 48}
